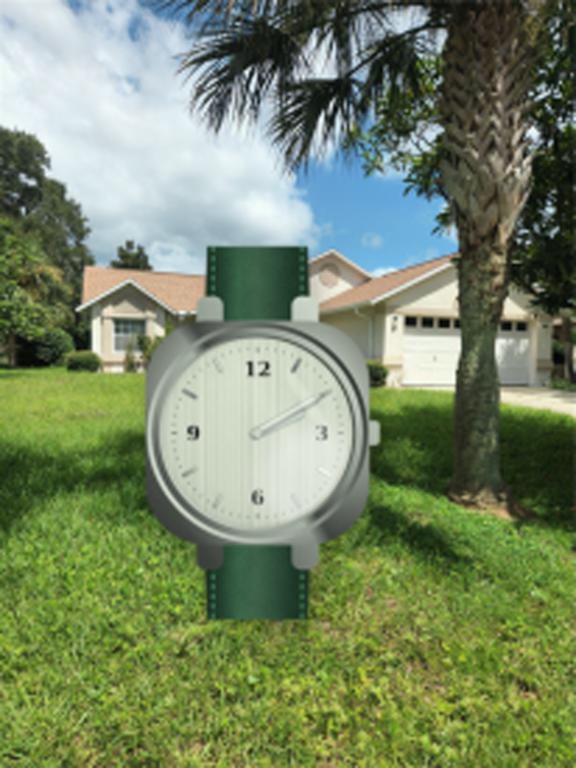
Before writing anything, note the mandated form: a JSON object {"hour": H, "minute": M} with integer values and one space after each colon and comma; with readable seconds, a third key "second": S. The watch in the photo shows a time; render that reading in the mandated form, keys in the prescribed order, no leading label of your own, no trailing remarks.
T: {"hour": 2, "minute": 10}
